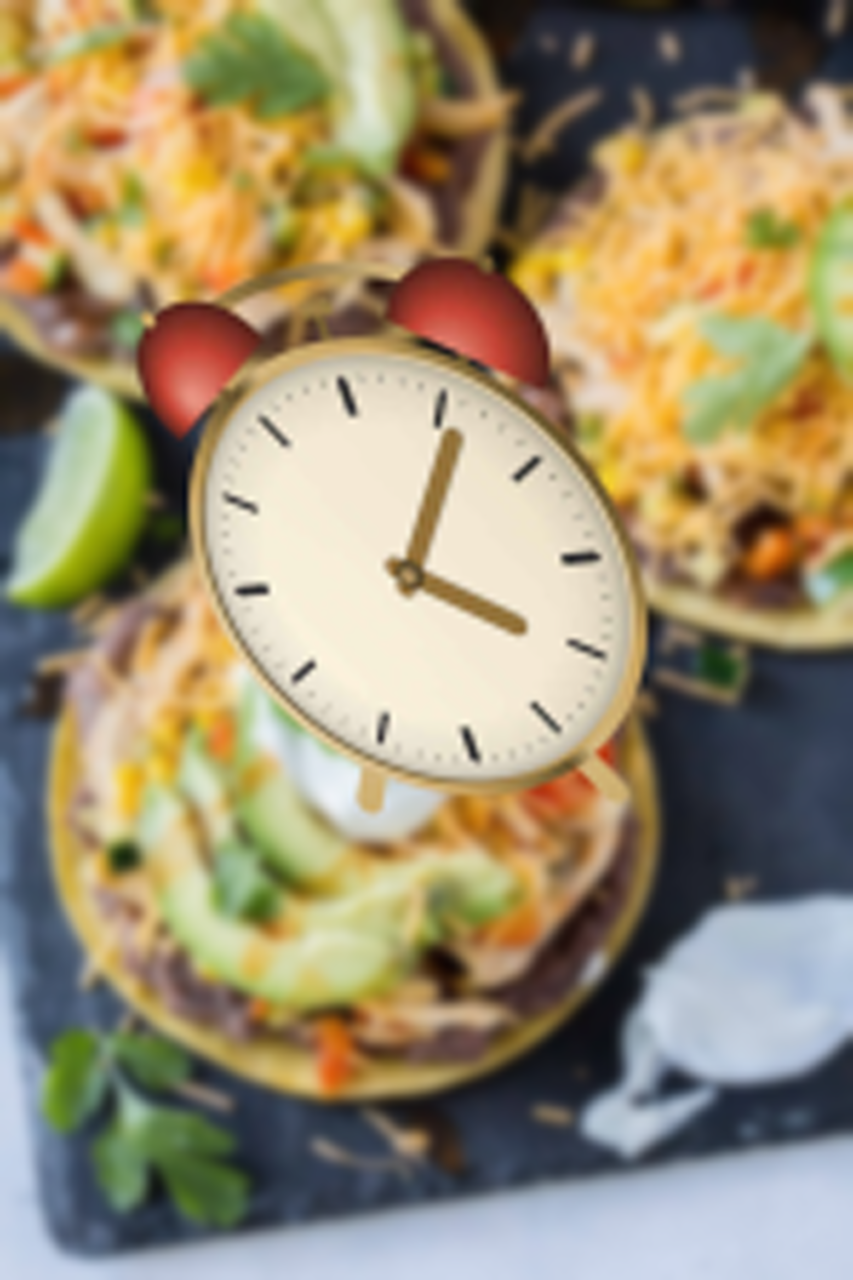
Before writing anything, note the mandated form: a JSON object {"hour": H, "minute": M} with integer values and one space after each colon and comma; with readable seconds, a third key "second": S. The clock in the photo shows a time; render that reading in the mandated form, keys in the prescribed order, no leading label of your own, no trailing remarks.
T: {"hour": 4, "minute": 6}
